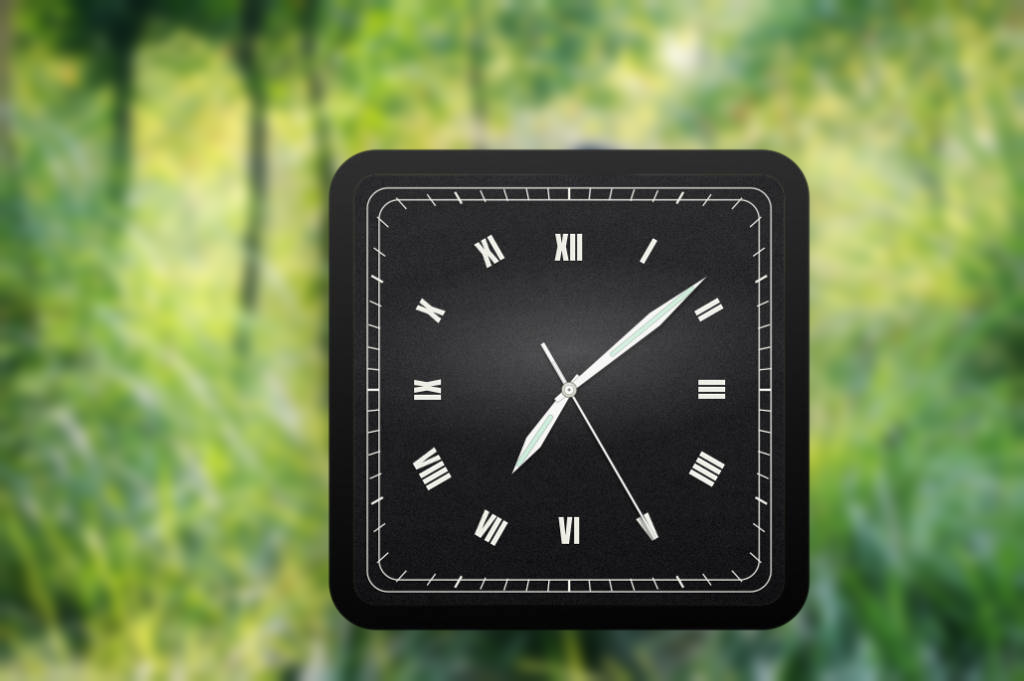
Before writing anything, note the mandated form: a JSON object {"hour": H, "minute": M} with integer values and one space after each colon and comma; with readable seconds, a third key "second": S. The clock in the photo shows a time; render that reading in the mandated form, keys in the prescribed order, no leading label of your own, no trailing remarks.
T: {"hour": 7, "minute": 8, "second": 25}
